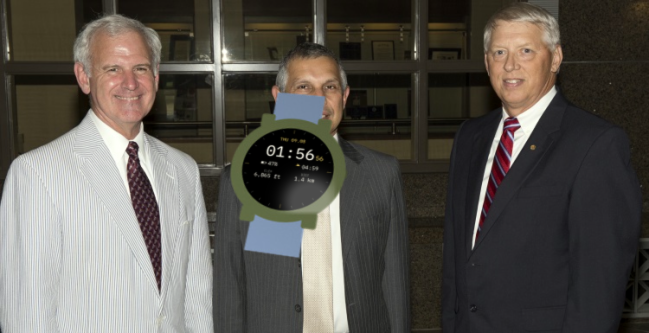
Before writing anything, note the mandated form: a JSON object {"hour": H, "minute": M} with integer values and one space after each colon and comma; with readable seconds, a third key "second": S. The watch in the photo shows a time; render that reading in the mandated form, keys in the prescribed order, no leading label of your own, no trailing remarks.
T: {"hour": 1, "minute": 56}
